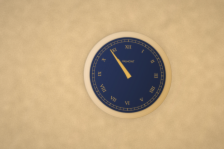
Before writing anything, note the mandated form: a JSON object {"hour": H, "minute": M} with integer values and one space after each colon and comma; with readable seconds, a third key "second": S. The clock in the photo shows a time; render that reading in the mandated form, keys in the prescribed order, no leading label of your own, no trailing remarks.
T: {"hour": 10, "minute": 54}
